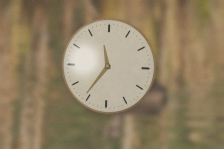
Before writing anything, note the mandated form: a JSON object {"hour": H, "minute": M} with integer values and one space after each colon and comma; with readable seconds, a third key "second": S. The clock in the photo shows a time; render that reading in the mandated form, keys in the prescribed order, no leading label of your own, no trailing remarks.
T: {"hour": 11, "minute": 36}
